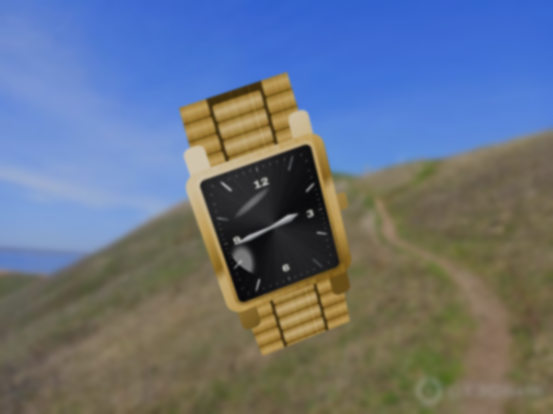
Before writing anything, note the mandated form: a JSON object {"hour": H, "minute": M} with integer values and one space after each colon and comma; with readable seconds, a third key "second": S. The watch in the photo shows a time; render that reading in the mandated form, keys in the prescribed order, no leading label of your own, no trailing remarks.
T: {"hour": 2, "minute": 44}
